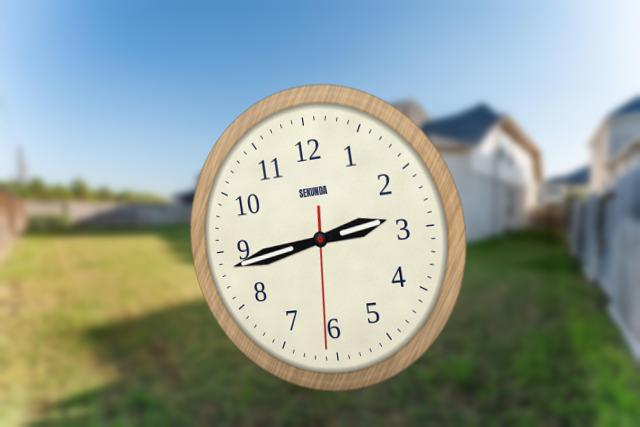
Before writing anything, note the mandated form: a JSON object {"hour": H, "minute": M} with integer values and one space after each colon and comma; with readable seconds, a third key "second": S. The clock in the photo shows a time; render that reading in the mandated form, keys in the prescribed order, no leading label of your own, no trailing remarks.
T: {"hour": 2, "minute": 43, "second": 31}
